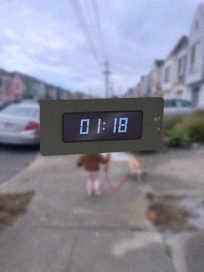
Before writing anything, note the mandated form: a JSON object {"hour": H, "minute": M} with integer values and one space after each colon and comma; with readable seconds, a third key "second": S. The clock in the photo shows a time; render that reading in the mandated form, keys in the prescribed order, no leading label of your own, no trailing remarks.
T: {"hour": 1, "minute": 18}
